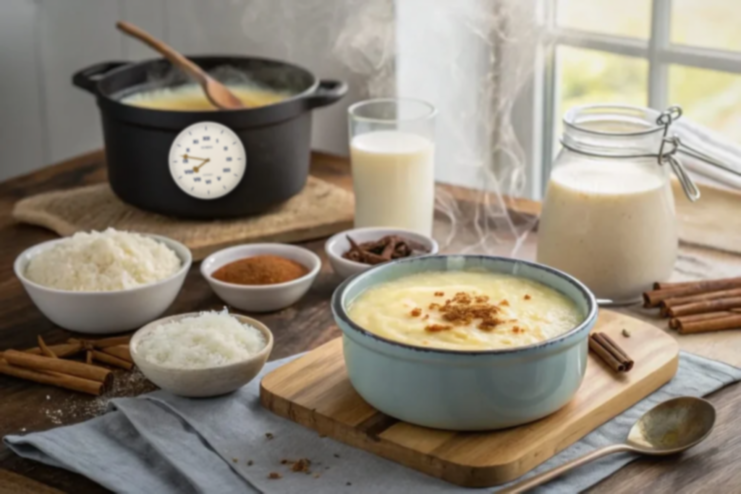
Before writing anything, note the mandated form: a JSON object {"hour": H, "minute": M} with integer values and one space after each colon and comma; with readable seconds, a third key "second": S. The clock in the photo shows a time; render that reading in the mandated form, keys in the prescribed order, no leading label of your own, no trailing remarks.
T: {"hour": 7, "minute": 47}
